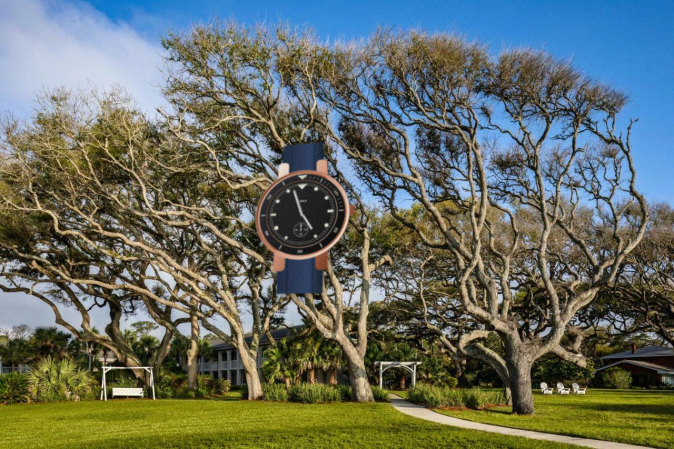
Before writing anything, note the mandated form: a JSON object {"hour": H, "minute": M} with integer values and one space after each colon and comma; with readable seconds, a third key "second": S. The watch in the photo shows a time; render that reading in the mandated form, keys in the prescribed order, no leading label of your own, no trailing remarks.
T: {"hour": 4, "minute": 57}
